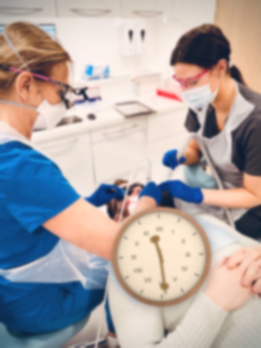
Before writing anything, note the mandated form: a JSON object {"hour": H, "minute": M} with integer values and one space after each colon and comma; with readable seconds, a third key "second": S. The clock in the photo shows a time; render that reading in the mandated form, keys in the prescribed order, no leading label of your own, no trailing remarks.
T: {"hour": 11, "minute": 29}
